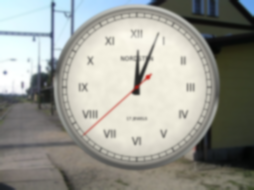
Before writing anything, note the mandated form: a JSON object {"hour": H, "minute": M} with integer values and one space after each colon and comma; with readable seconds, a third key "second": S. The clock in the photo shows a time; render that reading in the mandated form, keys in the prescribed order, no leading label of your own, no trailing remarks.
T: {"hour": 12, "minute": 3, "second": 38}
